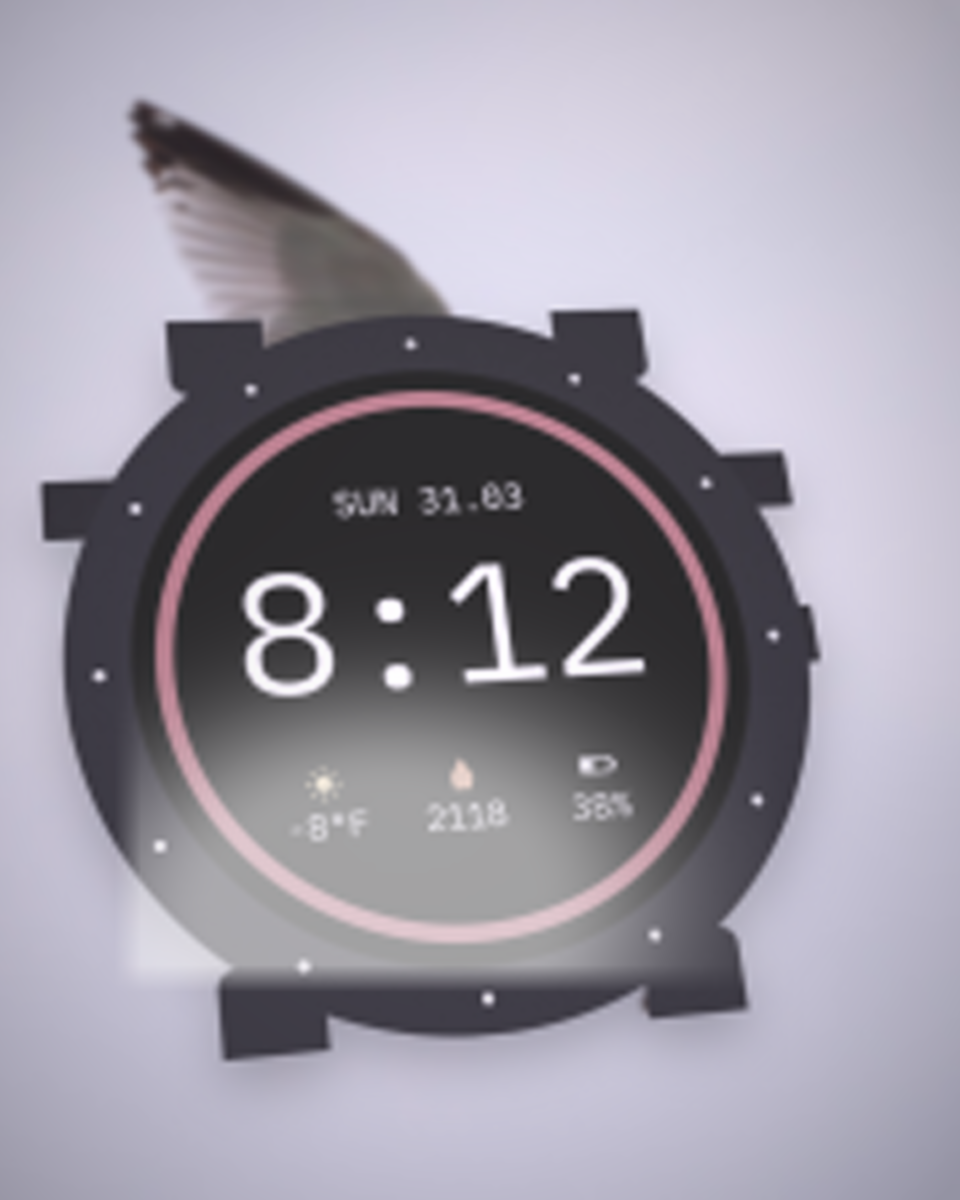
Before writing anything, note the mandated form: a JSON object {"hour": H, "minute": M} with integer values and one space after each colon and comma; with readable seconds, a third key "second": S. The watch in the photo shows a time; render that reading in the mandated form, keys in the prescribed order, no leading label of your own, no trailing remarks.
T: {"hour": 8, "minute": 12}
